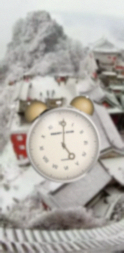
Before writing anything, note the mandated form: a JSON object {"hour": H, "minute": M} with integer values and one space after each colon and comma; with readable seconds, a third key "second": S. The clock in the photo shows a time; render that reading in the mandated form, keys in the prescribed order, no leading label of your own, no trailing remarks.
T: {"hour": 5, "minute": 1}
